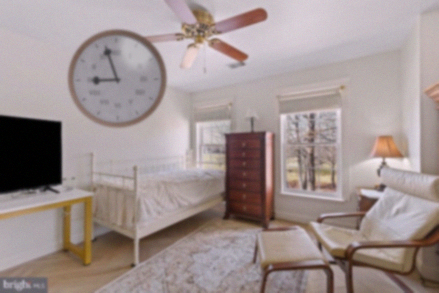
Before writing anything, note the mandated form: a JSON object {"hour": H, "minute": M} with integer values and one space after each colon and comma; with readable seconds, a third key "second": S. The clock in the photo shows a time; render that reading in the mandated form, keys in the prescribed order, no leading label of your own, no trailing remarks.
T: {"hour": 8, "minute": 57}
